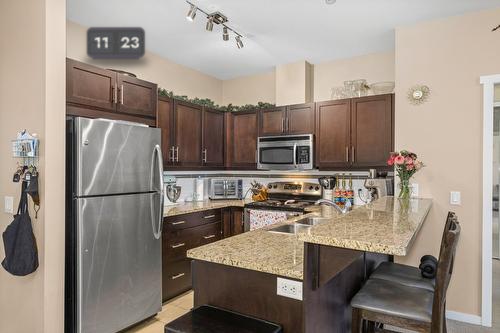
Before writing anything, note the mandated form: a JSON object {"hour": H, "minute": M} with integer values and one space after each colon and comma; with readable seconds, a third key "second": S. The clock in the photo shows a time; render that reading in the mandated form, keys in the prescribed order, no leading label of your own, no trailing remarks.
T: {"hour": 11, "minute": 23}
